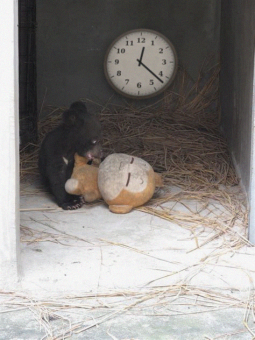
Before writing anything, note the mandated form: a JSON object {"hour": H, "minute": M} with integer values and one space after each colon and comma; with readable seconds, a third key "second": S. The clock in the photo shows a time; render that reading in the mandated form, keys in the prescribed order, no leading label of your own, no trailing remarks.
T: {"hour": 12, "minute": 22}
